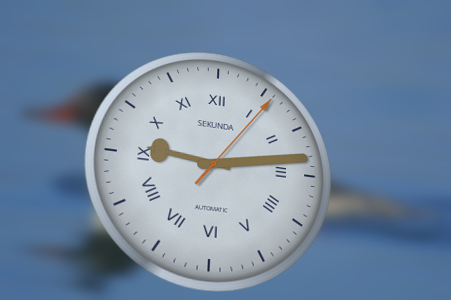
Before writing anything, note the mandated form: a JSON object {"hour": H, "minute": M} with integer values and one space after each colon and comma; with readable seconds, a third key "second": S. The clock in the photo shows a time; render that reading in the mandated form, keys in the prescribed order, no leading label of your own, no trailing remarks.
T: {"hour": 9, "minute": 13, "second": 6}
